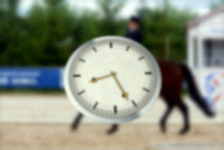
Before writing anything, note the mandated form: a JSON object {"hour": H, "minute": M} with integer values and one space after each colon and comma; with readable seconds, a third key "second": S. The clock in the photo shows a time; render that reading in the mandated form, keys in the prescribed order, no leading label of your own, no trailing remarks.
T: {"hour": 8, "minute": 26}
